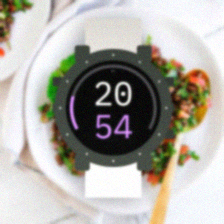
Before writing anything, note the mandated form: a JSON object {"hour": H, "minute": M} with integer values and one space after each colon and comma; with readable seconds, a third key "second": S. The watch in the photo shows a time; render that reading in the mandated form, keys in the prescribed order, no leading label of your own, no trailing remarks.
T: {"hour": 20, "minute": 54}
